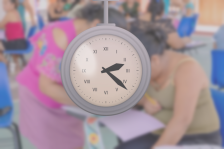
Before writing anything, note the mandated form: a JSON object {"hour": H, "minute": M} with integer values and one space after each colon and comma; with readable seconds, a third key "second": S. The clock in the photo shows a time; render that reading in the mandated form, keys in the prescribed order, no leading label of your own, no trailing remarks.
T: {"hour": 2, "minute": 22}
